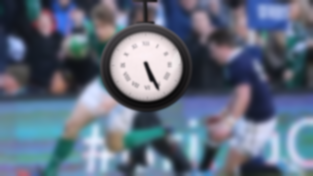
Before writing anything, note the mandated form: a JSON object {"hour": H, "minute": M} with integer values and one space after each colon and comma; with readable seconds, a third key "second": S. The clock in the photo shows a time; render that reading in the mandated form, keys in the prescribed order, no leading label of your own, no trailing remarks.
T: {"hour": 5, "minute": 26}
